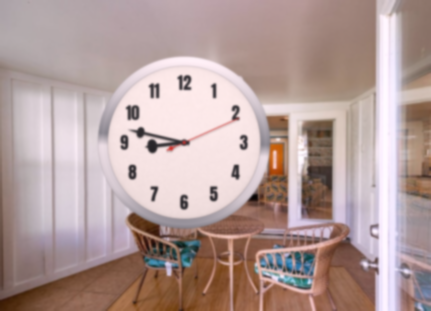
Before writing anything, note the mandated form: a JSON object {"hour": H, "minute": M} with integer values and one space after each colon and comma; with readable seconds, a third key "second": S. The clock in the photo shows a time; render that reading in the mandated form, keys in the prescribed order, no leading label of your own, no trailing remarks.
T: {"hour": 8, "minute": 47, "second": 11}
